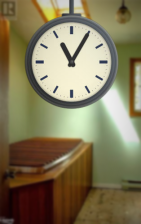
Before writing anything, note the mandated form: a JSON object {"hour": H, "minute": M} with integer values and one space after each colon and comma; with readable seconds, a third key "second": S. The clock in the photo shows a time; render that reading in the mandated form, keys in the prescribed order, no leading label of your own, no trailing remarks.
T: {"hour": 11, "minute": 5}
